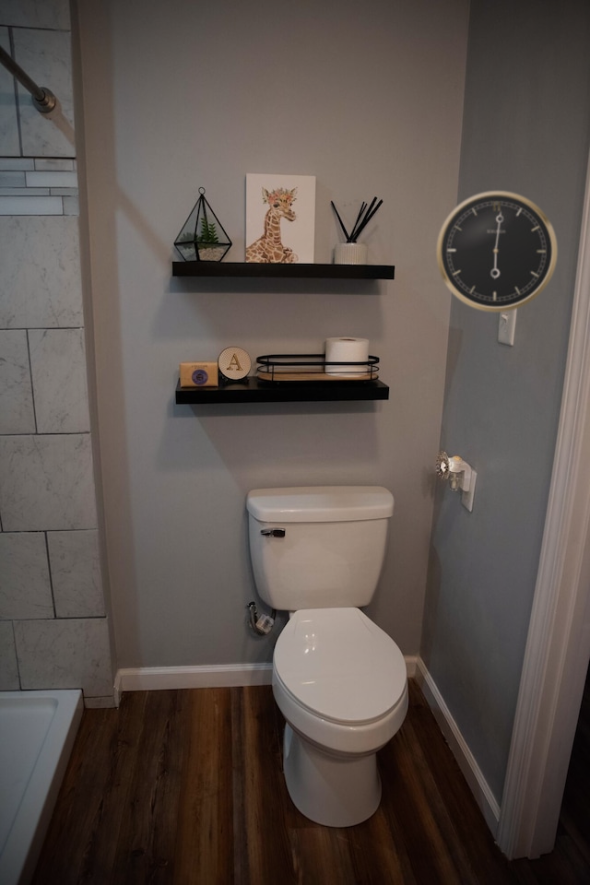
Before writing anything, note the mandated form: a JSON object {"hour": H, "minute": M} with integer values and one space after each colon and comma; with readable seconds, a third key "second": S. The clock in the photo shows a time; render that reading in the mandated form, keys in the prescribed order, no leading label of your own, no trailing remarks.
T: {"hour": 6, "minute": 1}
